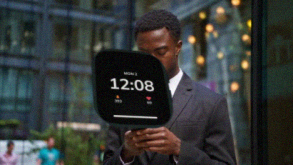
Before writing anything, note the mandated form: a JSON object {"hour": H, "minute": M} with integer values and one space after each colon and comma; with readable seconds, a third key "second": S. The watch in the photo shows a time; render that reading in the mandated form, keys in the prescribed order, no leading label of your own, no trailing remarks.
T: {"hour": 12, "minute": 8}
